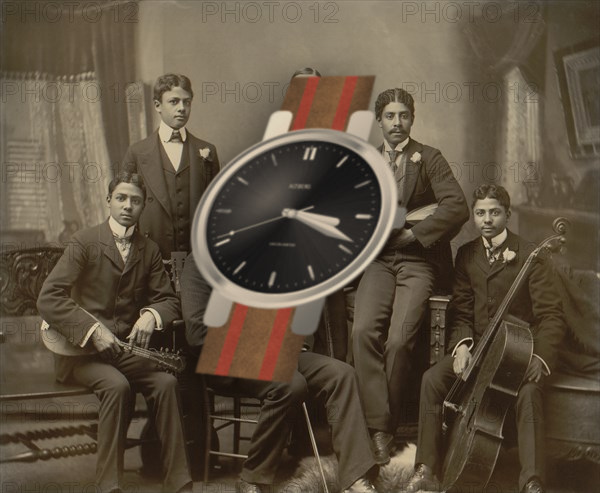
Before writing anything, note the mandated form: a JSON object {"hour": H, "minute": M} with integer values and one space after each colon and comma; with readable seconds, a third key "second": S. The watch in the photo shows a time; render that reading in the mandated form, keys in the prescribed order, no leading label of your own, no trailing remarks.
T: {"hour": 3, "minute": 18, "second": 41}
